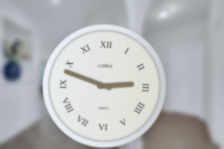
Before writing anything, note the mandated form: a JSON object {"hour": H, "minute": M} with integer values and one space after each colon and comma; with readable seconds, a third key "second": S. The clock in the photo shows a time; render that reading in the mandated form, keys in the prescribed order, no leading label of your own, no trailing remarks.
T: {"hour": 2, "minute": 48}
